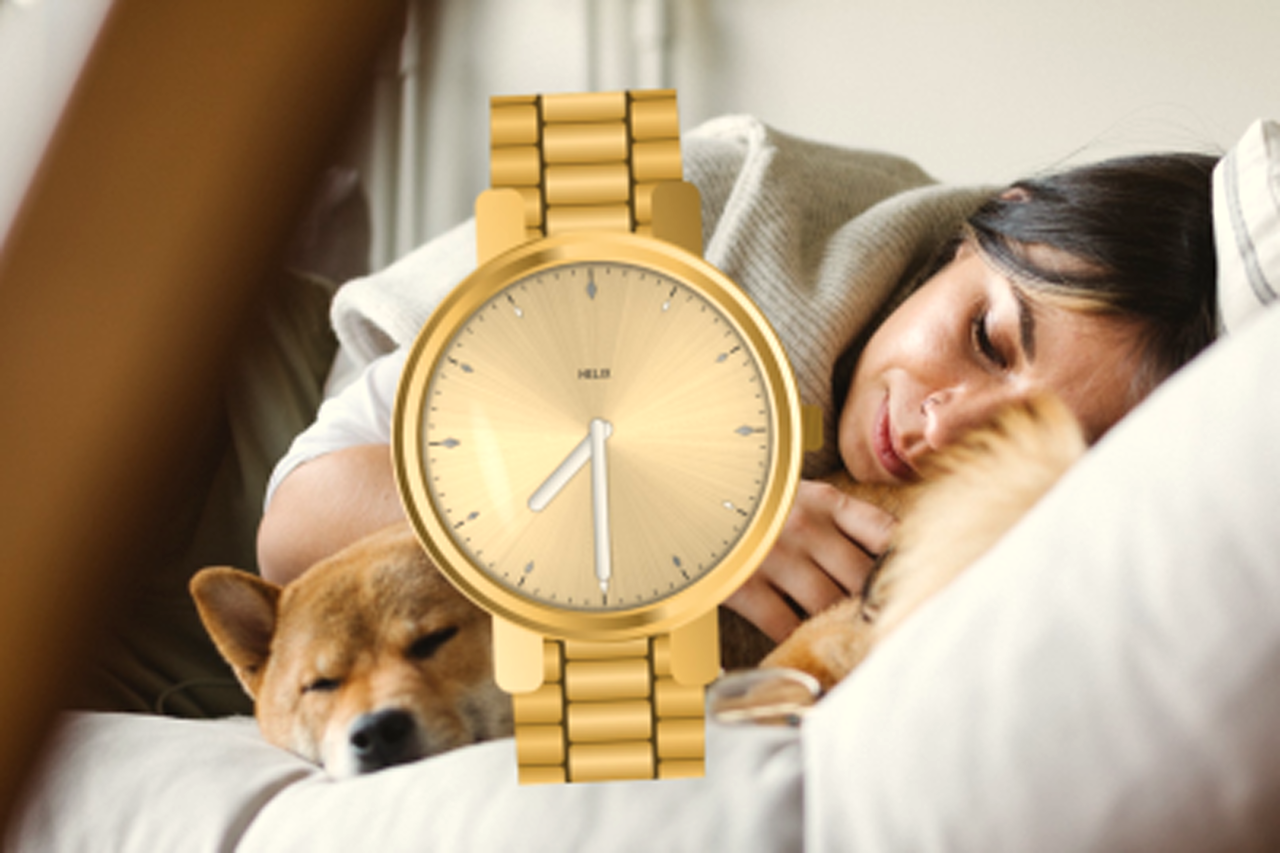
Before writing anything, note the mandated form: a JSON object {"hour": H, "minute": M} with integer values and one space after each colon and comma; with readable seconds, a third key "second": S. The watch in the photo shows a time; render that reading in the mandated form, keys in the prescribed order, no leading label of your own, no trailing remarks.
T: {"hour": 7, "minute": 30}
